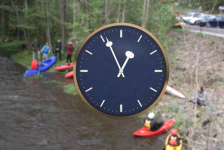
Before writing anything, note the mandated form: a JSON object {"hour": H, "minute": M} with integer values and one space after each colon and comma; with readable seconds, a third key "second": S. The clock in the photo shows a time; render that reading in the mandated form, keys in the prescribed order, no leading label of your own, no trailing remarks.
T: {"hour": 12, "minute": 56}
